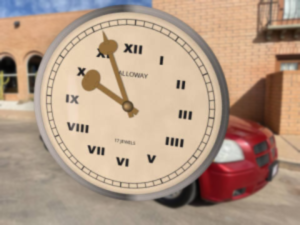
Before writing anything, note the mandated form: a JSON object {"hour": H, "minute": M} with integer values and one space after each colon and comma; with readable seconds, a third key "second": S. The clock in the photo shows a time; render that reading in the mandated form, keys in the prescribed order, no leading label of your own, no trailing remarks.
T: {"hour": 9, "minute": 56}
